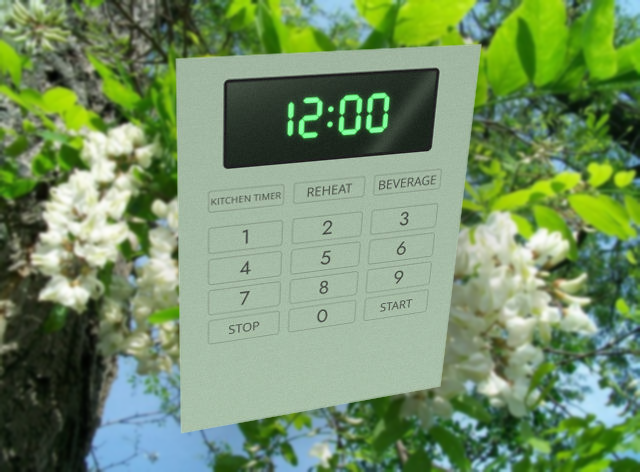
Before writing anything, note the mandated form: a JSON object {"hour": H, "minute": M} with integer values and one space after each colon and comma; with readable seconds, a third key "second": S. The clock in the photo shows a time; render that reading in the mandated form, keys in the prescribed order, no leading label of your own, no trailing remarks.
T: {"hour": 12, "minute": 0}
